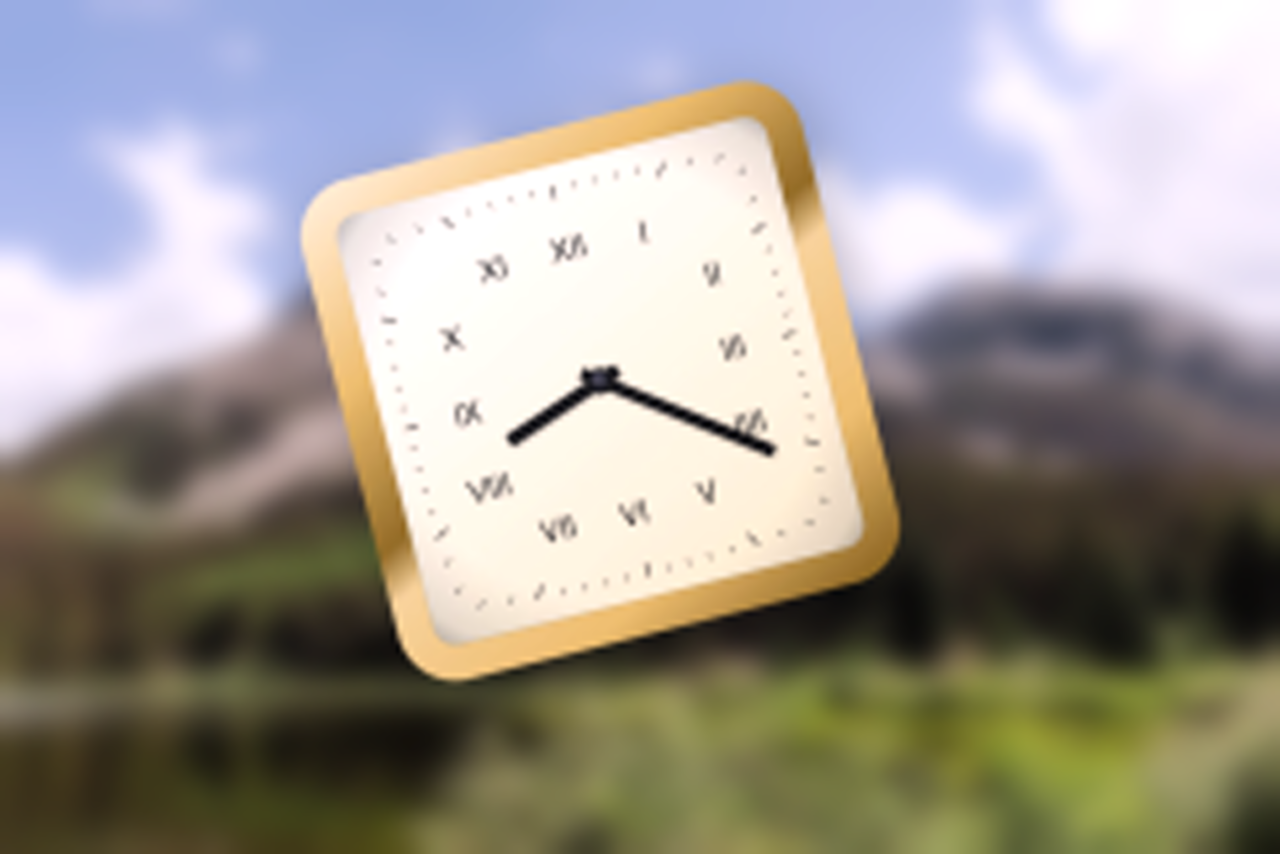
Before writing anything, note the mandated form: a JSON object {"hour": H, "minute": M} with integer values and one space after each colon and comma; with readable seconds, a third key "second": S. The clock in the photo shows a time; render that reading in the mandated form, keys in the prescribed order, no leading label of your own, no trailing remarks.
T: {"hour": 8, "minute": 21}
